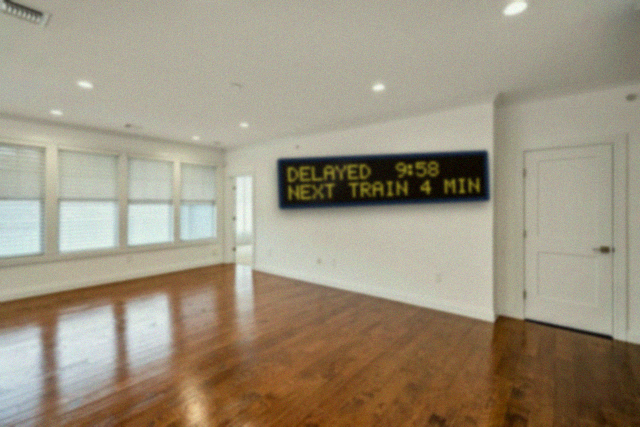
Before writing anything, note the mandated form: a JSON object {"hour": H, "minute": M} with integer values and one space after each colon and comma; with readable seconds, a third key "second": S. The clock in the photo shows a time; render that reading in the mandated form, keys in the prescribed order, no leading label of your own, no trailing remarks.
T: {"hour": 9, "minute": 58}
